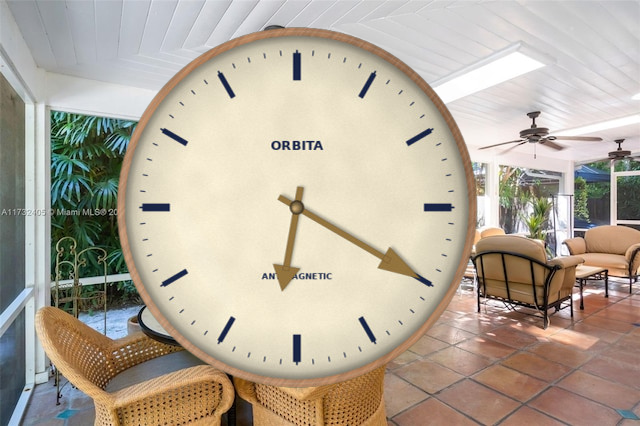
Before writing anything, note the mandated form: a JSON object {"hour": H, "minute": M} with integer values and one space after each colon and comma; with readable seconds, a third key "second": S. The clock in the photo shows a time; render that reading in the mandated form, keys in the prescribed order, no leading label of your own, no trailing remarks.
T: {"hour": 6, "minute": 20}
